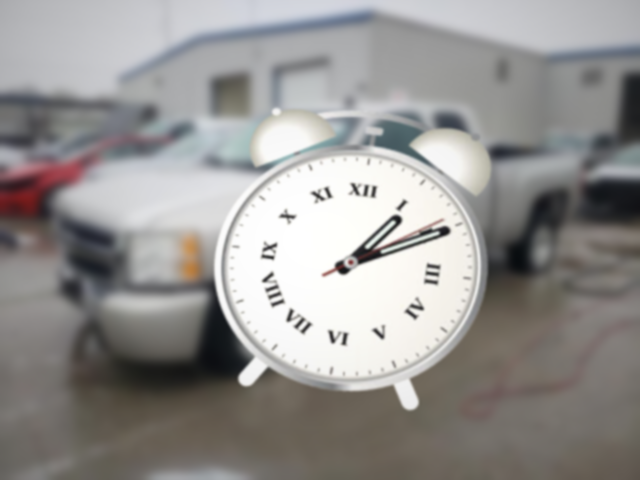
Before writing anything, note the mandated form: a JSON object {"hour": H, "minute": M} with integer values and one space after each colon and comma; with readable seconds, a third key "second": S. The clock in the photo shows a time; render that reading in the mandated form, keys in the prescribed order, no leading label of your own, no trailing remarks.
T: {"hour": 1, "minute": 10, "second": 9}
